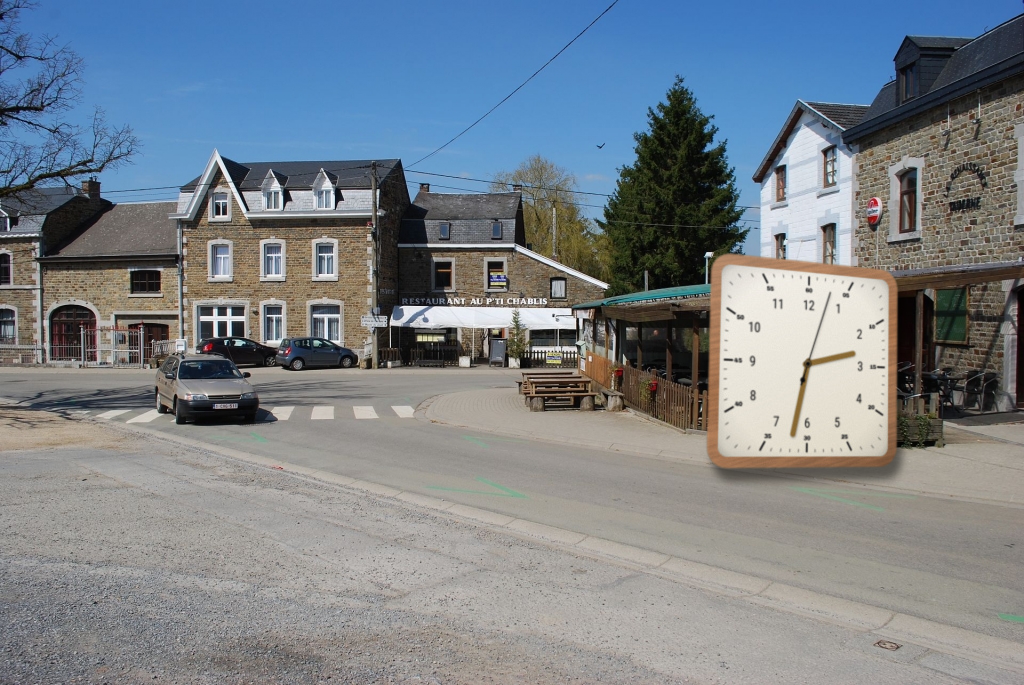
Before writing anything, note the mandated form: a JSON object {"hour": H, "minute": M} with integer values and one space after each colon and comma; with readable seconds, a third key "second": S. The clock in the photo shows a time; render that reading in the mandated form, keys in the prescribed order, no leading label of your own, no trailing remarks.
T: {"hour": 2, "minute": 32, "second": 3}
